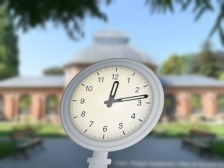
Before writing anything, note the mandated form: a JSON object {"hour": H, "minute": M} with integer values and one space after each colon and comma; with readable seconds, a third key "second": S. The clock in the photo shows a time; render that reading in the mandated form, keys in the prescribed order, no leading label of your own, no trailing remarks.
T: {"hour": 12, "minute": 13}
